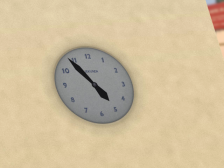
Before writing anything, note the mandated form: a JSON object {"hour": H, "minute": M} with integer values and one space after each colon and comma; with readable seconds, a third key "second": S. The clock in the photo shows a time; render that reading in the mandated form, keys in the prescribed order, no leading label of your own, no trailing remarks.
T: {"hour": 4, "minute": 54}
